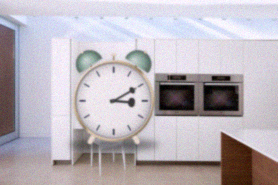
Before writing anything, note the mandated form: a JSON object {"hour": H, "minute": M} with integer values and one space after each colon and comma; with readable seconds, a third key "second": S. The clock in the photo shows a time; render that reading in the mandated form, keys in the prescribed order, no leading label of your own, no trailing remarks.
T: {"hour": 3, "minute": 10}
